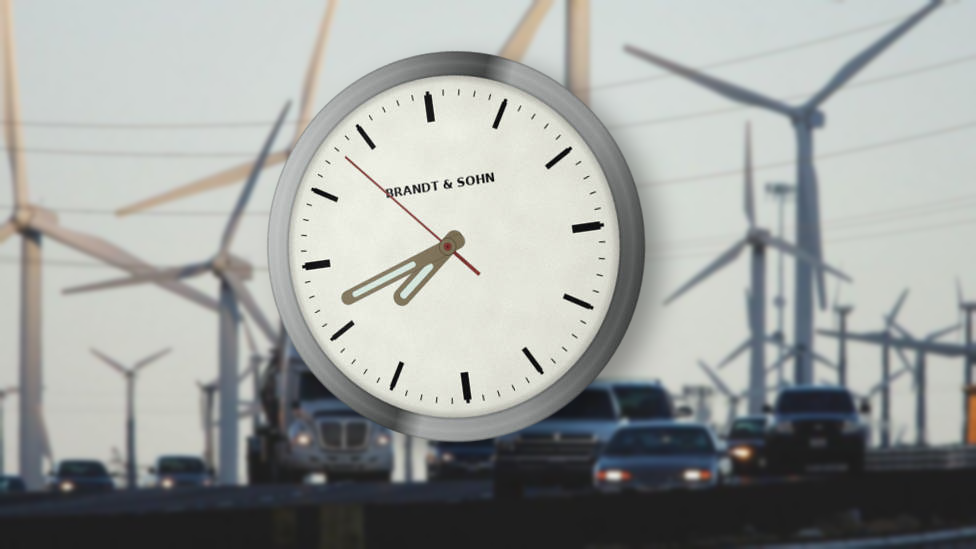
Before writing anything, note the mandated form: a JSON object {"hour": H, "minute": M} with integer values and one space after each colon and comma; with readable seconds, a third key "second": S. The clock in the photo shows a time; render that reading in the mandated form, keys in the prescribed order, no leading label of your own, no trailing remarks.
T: {"hour": 7, "minute": 41, "second": 53}
